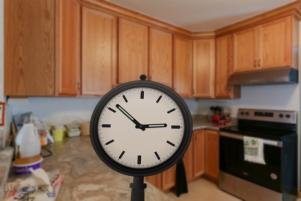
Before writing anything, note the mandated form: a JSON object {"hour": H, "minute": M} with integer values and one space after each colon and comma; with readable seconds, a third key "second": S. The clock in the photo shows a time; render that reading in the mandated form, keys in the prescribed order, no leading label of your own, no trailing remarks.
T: {"hour": 2, "minute": 52}
